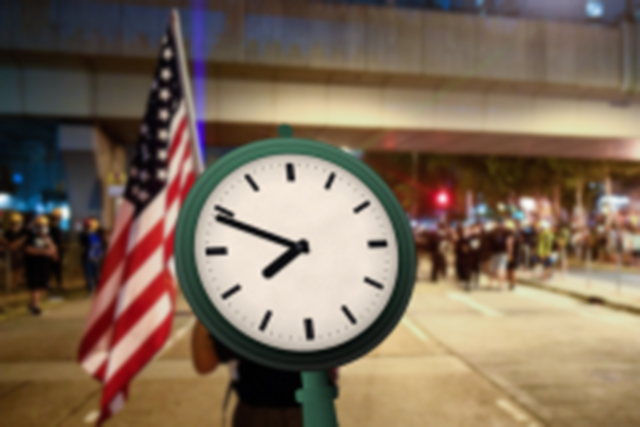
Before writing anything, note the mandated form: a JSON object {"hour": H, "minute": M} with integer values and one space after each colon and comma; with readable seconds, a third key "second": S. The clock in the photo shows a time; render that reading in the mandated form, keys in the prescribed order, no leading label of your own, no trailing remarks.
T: {"hour": 7, "minute": 49}
